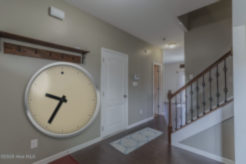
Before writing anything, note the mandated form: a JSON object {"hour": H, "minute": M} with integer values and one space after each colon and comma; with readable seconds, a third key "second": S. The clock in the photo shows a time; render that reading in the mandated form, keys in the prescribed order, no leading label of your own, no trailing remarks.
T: {"hour": 9, "minute": 35}
